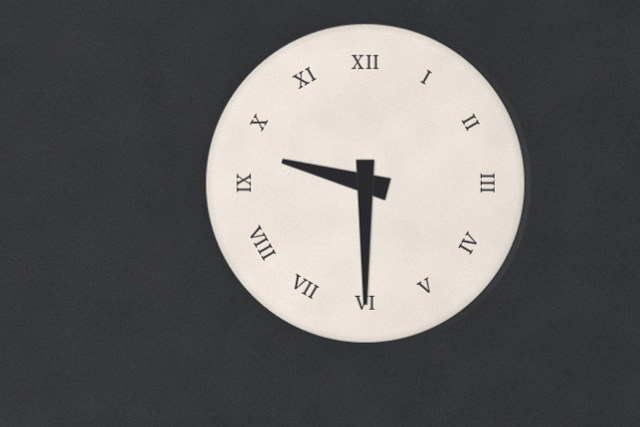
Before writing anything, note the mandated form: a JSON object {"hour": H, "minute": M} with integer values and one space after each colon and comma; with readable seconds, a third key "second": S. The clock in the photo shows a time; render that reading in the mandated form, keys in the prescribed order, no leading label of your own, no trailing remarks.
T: {"hour": 9, "minute": 30}
